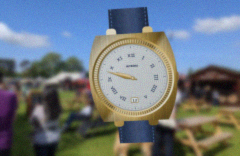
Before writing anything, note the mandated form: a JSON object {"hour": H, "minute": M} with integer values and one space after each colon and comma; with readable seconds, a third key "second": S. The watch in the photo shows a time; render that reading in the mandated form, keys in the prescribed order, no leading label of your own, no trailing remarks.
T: {"hour": 9, "minute": 48}
